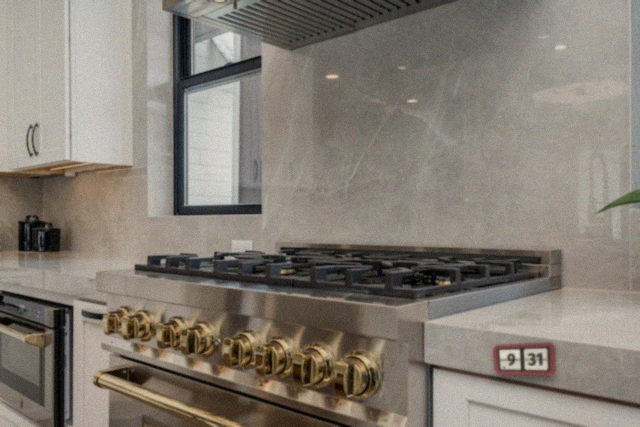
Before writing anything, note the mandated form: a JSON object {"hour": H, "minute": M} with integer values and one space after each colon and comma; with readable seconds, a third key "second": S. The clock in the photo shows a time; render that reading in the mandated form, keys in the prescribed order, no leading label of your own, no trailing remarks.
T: {"hour": 9, "minute": 31}
